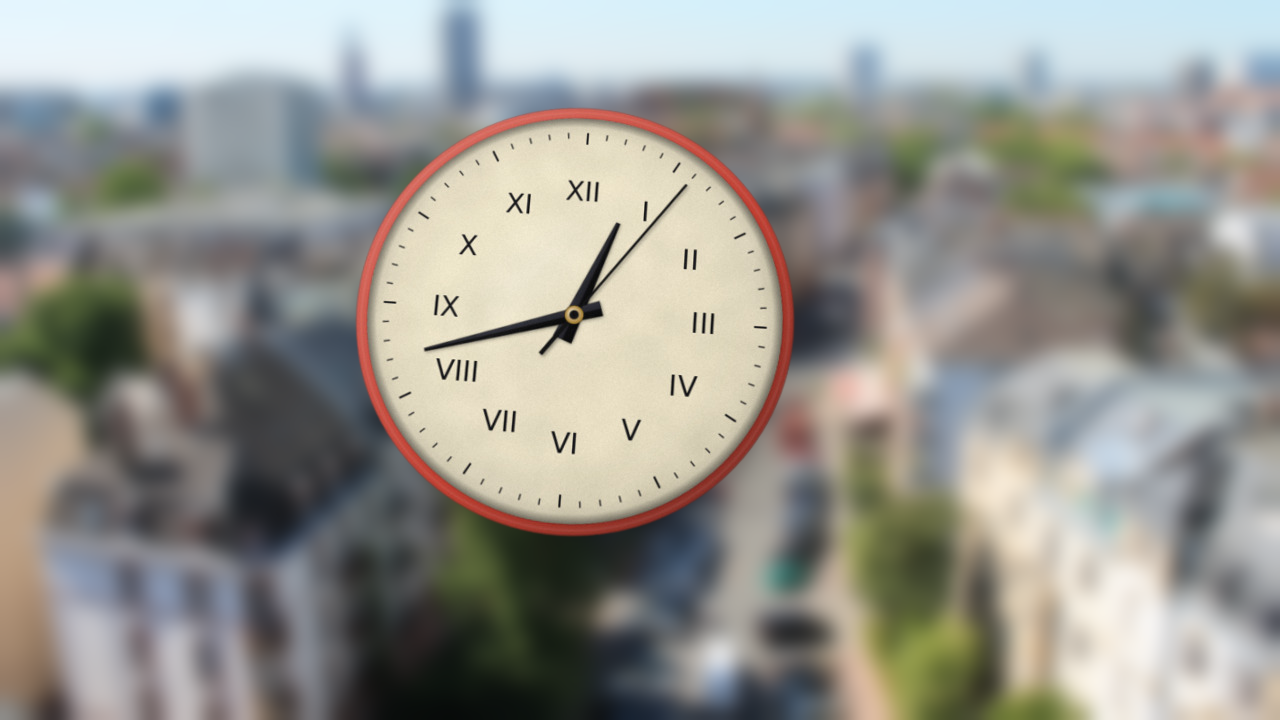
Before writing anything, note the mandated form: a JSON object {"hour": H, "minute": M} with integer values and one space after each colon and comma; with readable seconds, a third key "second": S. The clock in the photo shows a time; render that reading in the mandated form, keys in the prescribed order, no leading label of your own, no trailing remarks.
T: {"hour": 12, "minute": 42, "second": 6}
